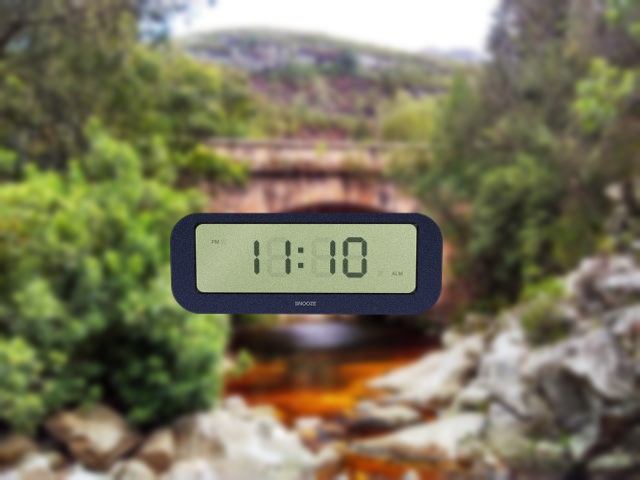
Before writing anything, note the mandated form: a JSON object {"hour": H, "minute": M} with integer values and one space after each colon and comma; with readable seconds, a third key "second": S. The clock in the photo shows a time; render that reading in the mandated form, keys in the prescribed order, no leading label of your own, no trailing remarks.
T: {"hour": 11, "minute": 10}
